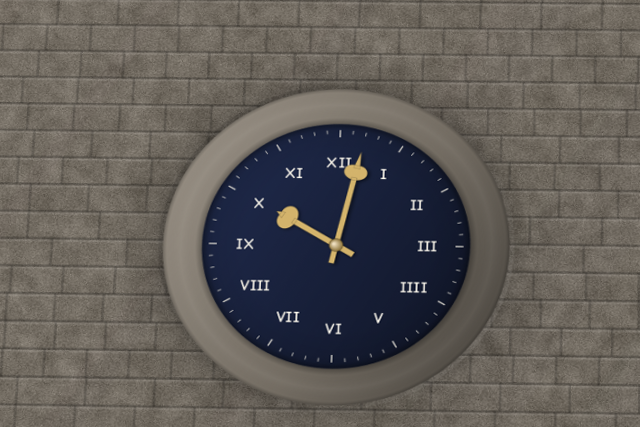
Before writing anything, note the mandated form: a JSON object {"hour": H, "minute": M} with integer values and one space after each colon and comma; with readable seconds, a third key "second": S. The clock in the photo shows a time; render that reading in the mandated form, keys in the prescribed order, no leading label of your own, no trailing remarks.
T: {"hour": 10, "minute": 2}
